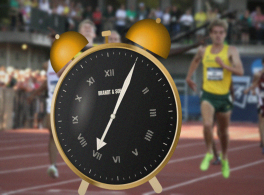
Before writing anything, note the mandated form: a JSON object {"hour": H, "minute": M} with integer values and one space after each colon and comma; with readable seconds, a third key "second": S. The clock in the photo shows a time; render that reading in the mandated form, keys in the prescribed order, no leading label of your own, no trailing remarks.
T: {"hour": 7, "minute": 5}
